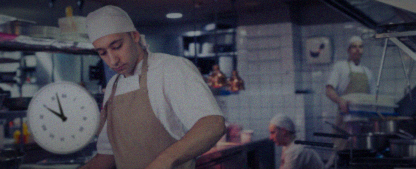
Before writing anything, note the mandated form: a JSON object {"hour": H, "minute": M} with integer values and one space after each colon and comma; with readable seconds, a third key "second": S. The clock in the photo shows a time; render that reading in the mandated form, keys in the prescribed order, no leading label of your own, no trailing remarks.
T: {"hour": 9, "minute": 57}
